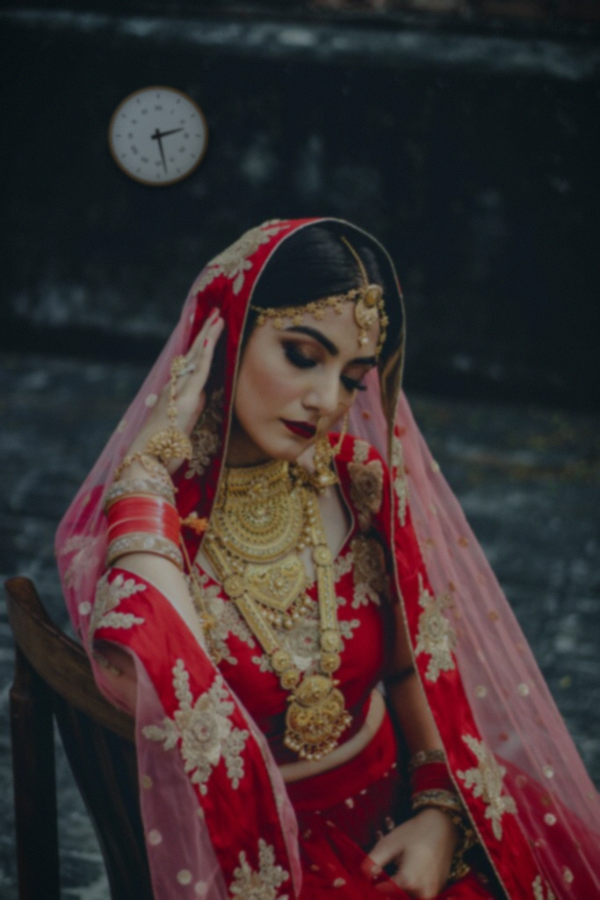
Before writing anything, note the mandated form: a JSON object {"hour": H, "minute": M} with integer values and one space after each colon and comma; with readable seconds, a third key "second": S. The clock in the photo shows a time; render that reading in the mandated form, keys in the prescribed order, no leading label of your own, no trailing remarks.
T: {"hour": 2, "minute": 28}
